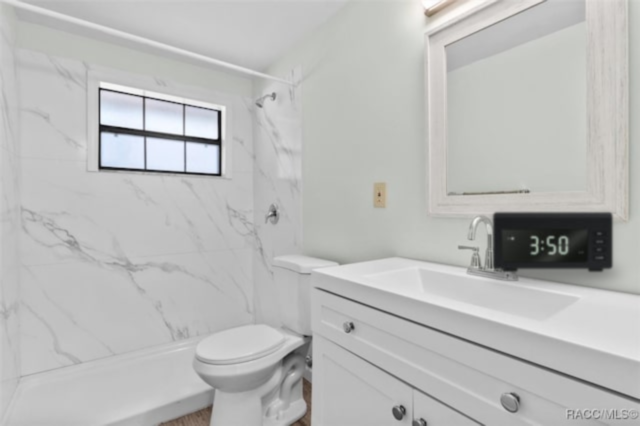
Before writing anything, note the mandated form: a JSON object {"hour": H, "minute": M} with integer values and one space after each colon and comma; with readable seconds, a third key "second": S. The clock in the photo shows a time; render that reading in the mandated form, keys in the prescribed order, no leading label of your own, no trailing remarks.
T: {"hour": 3, "minute": 50}
